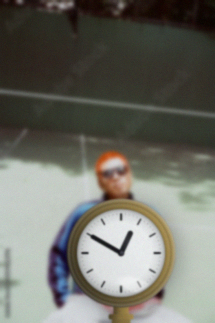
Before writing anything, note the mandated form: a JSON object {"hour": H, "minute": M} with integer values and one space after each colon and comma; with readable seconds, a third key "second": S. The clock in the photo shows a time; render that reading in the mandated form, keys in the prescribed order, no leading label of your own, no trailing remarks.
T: {"hour": 12, "minute": 50}
